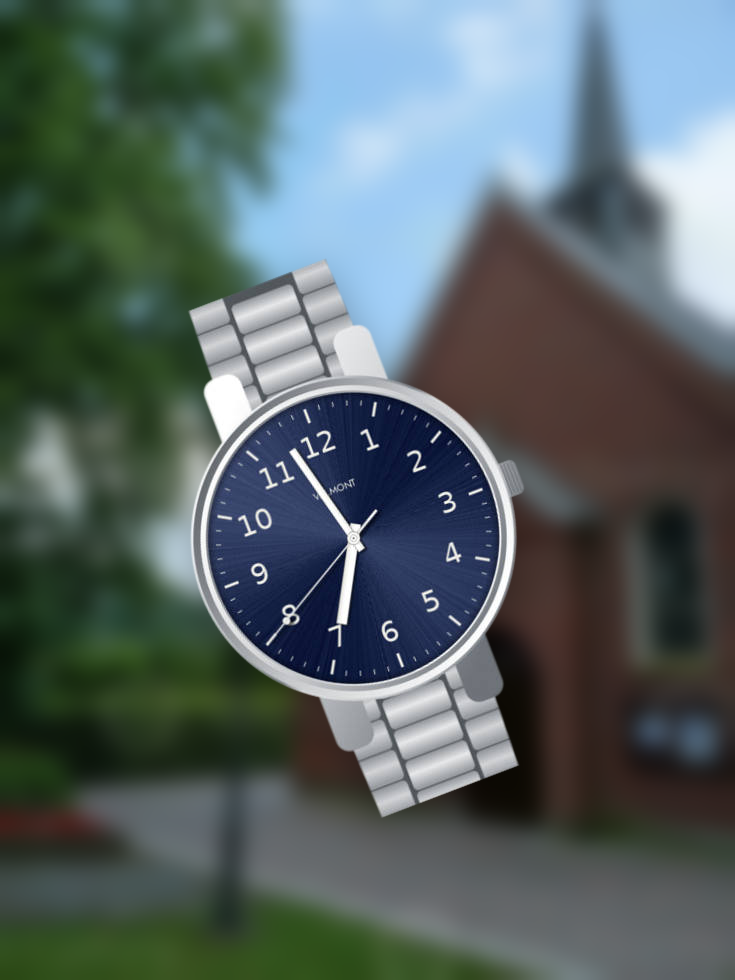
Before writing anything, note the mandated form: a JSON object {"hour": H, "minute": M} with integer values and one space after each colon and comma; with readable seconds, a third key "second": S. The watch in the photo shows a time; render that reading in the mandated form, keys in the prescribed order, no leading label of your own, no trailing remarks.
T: {"hour": 6, "minute": 57, "second": 40}
